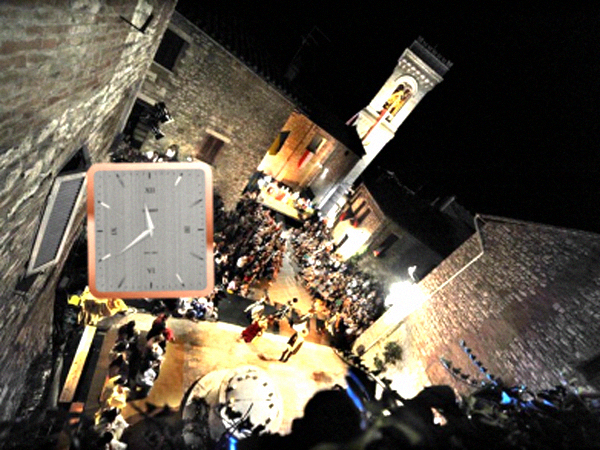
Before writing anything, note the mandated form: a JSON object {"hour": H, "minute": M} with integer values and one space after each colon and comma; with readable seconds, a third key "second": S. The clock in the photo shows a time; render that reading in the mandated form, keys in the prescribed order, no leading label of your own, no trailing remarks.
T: {"hour": 11, "minute": 39}
